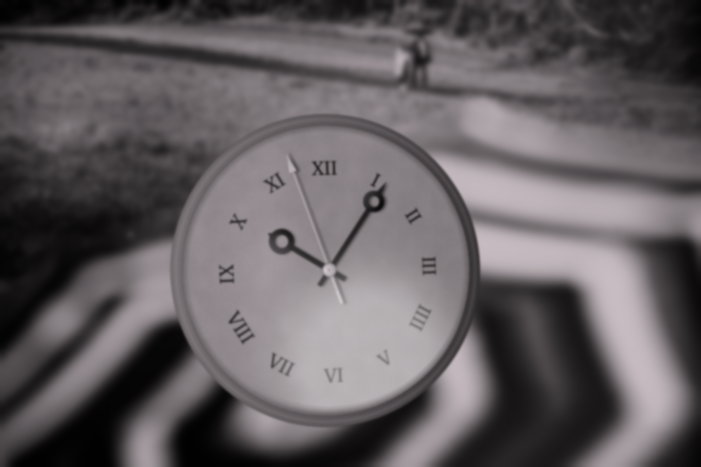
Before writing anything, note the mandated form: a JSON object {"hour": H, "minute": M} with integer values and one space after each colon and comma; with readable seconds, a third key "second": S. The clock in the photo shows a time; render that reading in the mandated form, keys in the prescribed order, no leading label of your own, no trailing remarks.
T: {"hour": 10, "minute": 5, "second": 57}
